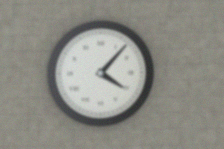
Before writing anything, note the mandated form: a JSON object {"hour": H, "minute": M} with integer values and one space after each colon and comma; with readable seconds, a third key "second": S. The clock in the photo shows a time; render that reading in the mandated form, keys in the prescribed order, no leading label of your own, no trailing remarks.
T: {"hour": 4, "minute": 7}
